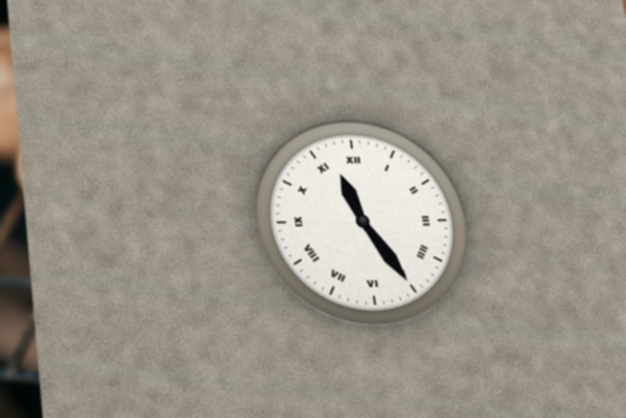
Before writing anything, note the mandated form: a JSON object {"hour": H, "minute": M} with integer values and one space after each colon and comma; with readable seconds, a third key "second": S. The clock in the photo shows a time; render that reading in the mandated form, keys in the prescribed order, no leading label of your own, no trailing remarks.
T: {"hour": 11, "minute": 25}
